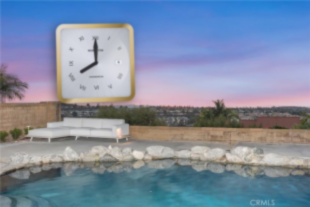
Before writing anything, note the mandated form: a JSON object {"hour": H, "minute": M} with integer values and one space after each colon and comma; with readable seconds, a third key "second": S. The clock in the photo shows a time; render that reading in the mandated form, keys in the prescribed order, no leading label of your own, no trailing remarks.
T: {"hour": 8, "minute": 0}
